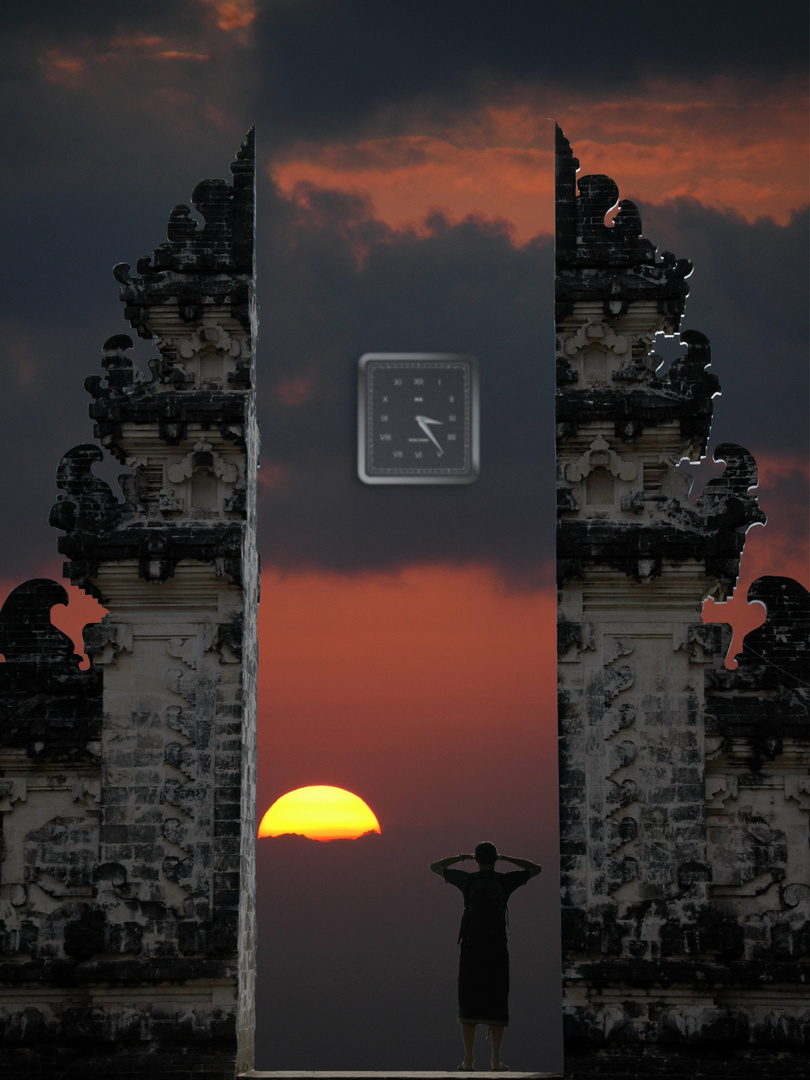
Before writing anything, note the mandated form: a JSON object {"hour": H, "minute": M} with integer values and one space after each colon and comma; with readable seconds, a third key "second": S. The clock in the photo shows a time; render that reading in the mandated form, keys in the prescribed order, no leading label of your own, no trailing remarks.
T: {"hour": 3, "minute": 24}
